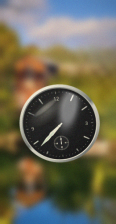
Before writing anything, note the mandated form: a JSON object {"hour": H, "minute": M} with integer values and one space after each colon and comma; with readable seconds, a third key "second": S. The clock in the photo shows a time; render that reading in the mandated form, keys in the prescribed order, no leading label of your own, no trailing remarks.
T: {"hour": 7, "minute": 38}
